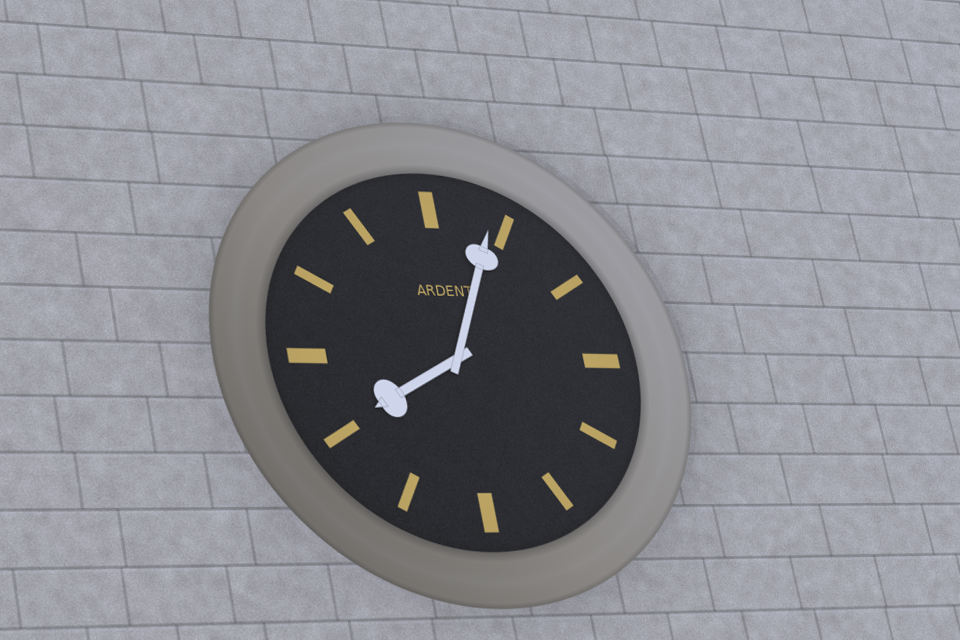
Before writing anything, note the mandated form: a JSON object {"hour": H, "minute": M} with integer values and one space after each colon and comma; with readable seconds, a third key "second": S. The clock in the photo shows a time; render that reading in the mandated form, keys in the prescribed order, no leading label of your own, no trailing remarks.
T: {"hour": 8, "minute": 4}
